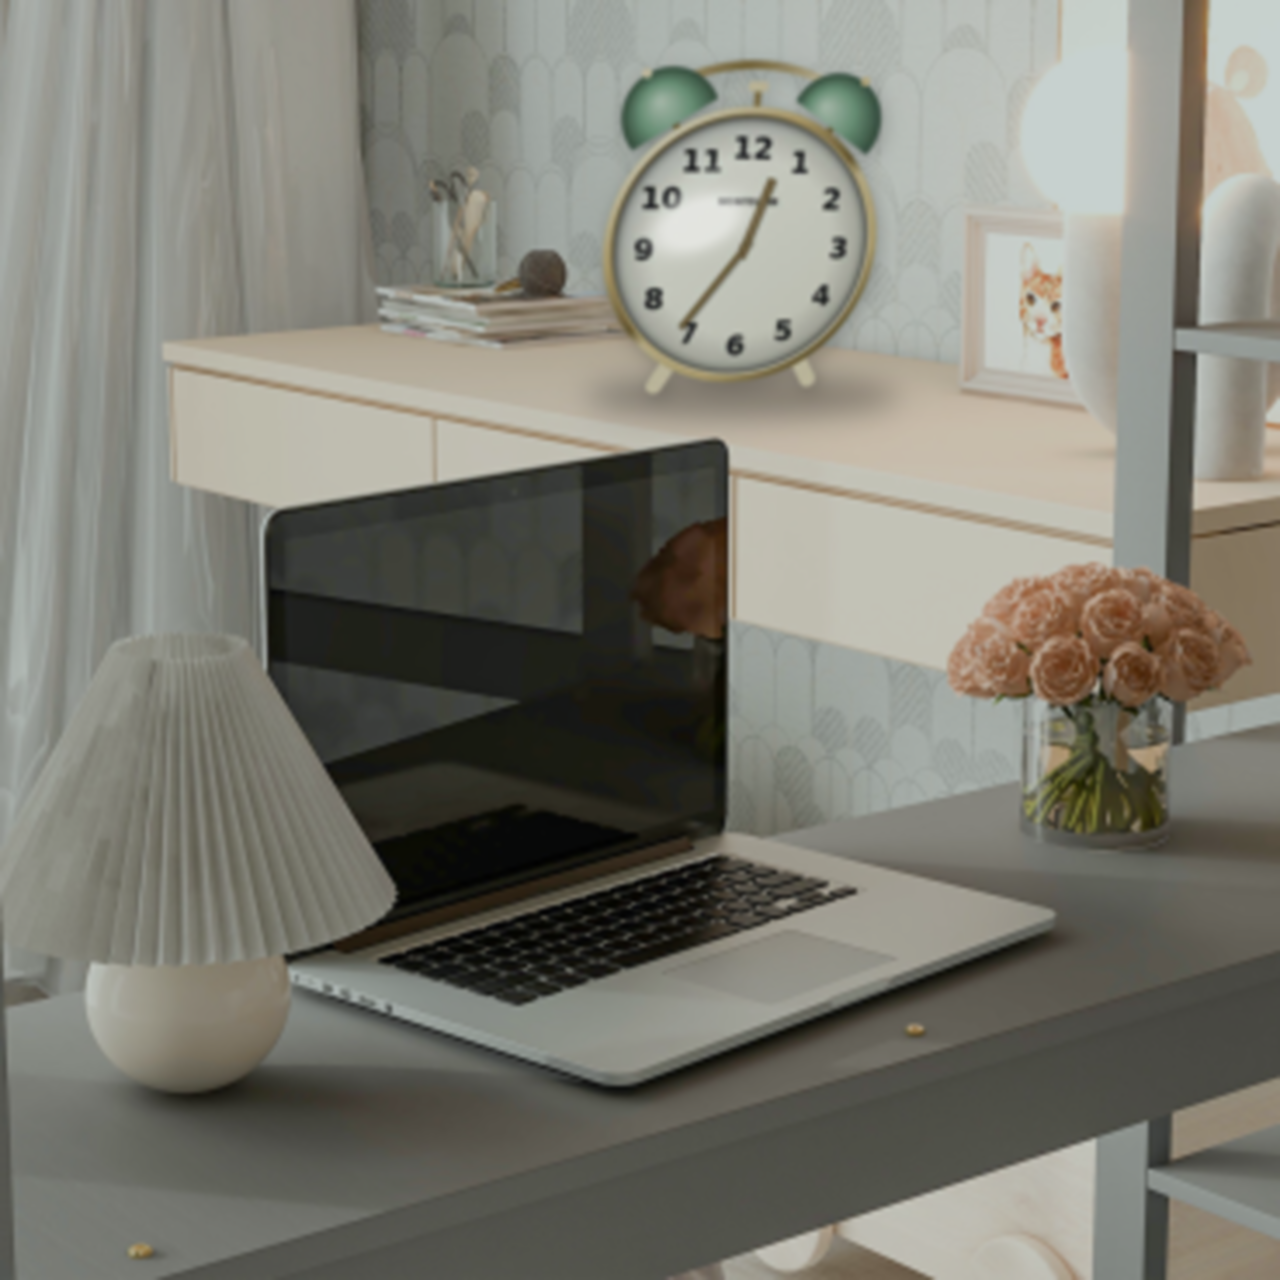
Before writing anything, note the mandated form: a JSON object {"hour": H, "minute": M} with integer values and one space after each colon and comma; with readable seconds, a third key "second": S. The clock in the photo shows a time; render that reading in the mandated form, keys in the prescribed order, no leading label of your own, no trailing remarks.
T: {"hour": 12, "minute": 36}
